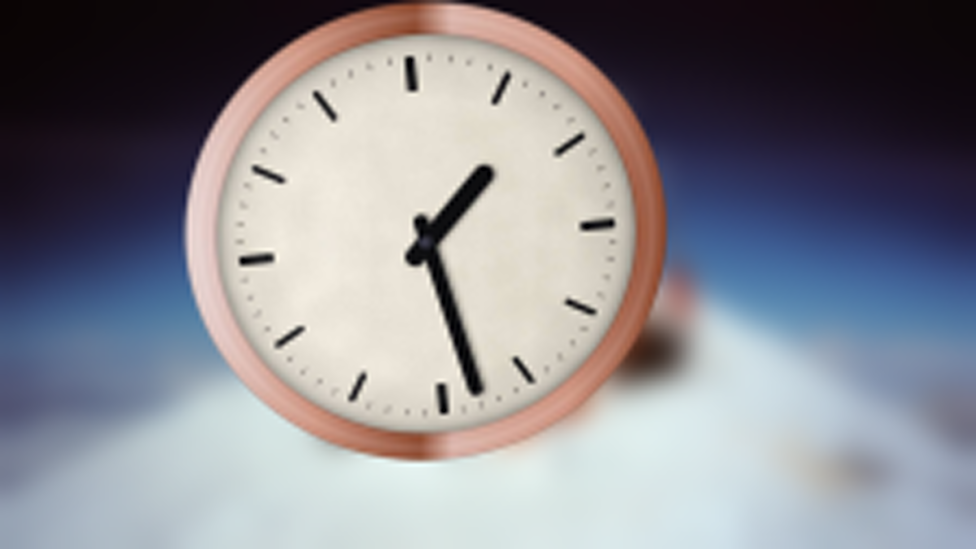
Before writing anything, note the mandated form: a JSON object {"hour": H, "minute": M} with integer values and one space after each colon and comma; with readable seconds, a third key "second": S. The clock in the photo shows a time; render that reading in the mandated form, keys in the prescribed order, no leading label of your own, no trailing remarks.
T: {"hour": 1, "minute": 28}
